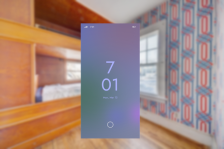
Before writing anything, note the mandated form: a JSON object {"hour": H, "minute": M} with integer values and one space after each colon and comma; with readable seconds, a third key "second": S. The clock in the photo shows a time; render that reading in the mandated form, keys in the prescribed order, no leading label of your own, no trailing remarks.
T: {"hour": 7, "minute": 1}
